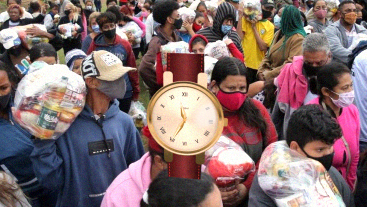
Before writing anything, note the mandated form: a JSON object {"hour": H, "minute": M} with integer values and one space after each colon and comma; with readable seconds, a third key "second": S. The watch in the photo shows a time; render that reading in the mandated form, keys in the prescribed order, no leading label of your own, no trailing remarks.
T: {"hour": 11, "minute": 35}
